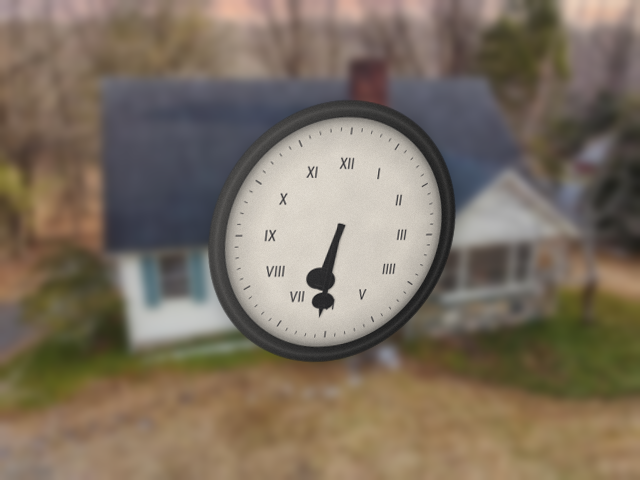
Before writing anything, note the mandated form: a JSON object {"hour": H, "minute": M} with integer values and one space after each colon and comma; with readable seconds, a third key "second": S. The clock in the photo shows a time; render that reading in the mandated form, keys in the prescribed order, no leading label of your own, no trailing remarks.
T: {"hour": 6, "minute": 31}
